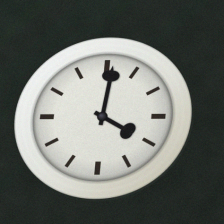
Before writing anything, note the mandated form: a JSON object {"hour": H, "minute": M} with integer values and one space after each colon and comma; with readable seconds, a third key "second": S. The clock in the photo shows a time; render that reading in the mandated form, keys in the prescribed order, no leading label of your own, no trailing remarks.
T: {"hour": 4, "minute": 1}
